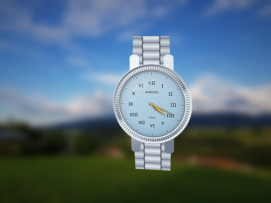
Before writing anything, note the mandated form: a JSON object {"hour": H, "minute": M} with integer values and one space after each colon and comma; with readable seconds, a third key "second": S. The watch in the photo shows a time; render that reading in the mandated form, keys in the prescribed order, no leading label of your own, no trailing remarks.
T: {"hour": 4, "minute": 19}
